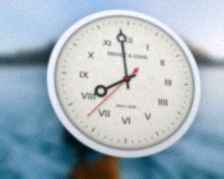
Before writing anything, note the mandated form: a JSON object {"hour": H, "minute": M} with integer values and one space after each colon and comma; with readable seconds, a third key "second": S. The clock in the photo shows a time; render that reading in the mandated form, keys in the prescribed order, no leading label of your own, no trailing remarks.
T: {"hour": 7, "minute": 58, "second": 37}
